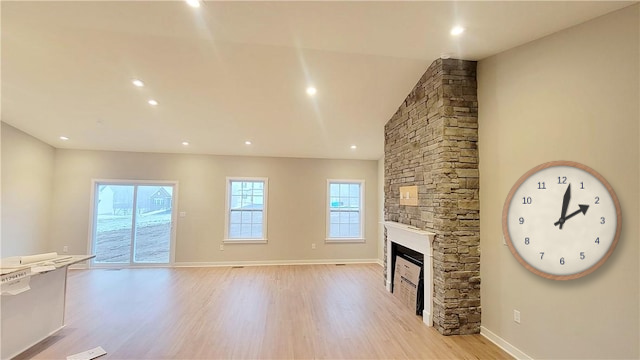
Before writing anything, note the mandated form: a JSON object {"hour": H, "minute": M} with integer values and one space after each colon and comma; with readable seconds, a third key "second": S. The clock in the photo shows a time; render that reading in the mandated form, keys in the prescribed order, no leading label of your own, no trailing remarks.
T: {"hour": 2, "minute": 2}
